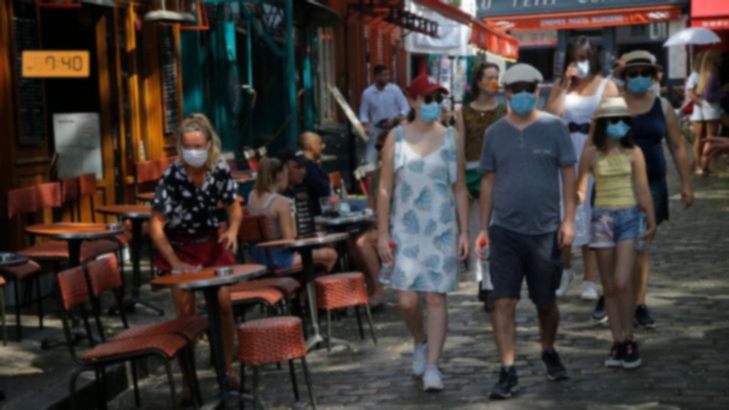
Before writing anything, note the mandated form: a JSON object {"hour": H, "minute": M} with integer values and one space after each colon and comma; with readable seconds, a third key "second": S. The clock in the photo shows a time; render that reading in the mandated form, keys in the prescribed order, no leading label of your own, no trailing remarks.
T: {"hour": 7, "minute": 40}
